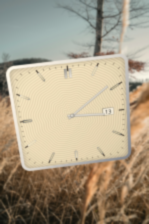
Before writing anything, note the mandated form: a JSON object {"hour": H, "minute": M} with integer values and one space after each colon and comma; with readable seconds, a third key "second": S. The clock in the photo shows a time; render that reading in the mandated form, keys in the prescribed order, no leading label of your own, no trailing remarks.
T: {"hour": 3, "minute": 9}
